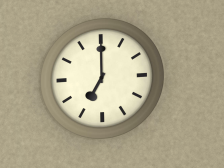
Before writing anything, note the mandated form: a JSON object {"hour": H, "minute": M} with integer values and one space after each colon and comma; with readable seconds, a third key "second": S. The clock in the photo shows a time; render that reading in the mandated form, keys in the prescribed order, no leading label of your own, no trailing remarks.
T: {"hour": 7, "minute": 0}
